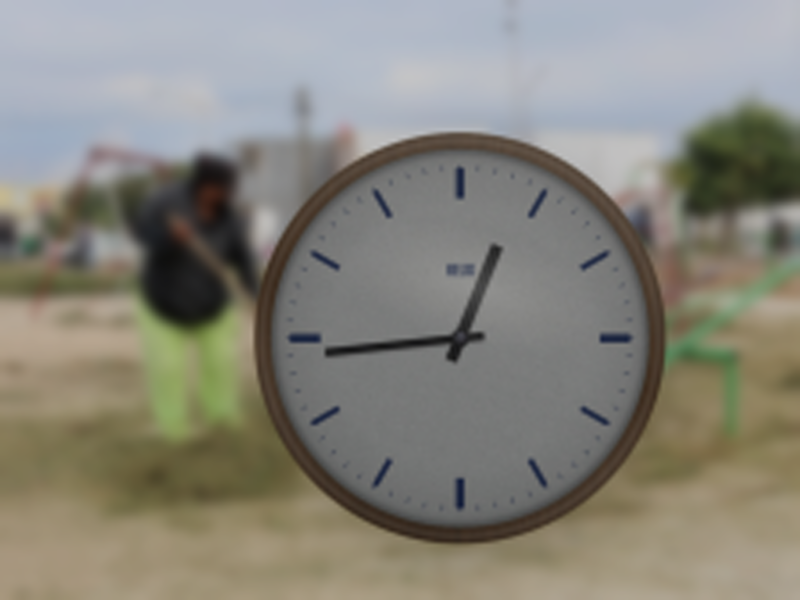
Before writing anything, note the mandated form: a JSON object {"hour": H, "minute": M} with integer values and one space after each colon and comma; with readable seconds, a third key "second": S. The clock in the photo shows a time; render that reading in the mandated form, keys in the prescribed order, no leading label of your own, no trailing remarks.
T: {"hour": 12, "minute": 44}
